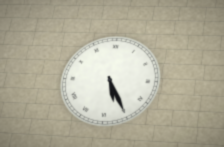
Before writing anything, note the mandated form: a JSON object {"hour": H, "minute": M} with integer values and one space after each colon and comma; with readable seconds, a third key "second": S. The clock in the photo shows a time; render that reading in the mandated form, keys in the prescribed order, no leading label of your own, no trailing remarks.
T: {"hour": 5, "minute": 25}
